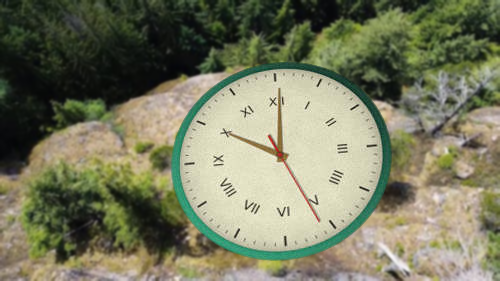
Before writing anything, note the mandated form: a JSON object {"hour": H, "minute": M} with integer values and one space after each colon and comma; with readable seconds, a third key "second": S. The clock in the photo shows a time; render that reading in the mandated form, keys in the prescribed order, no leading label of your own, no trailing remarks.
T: {"hour": 10, "minute": 0, "second": 26}
